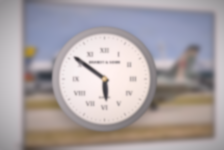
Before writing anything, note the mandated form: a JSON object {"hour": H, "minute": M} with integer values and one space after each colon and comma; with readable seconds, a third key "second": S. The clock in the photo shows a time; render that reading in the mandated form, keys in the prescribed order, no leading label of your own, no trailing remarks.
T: {"hour": 5, "minute": 51}
